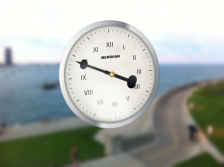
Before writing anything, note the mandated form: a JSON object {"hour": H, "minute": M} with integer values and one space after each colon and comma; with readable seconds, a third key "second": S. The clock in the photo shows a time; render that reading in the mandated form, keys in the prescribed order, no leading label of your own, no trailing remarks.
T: {"hour": 3, "minute": 49}
